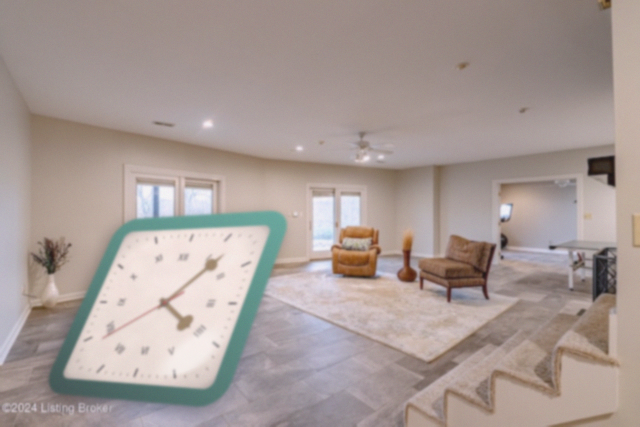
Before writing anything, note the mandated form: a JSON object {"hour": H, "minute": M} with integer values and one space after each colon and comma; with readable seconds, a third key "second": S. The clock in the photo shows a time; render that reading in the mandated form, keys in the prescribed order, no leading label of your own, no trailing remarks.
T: {"hour": 4, "minute": 6, "second": 39}
